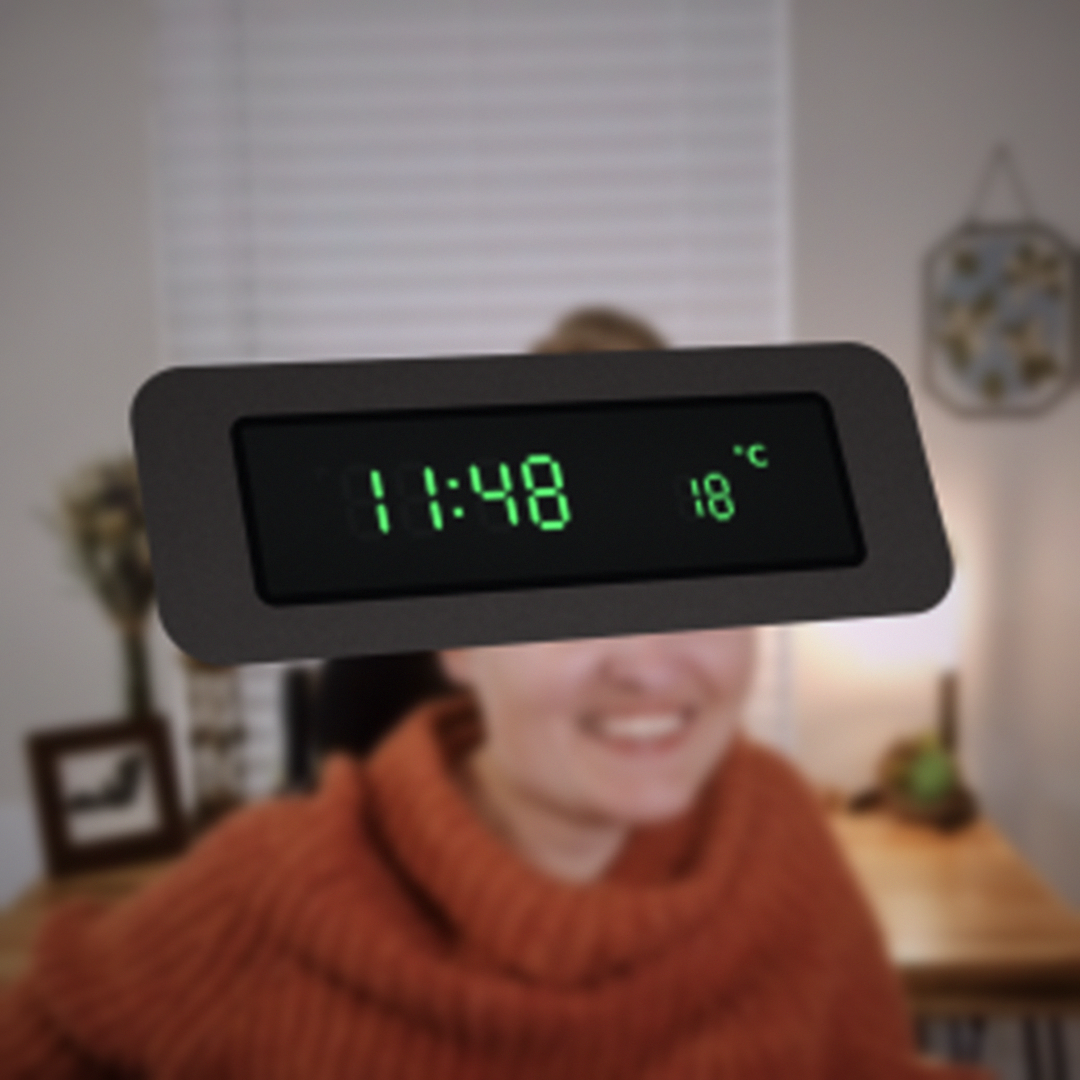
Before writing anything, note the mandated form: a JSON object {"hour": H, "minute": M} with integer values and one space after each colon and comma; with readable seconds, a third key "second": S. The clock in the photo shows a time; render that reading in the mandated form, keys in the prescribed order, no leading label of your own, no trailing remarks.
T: {"hour": 11, "minute": 48}
